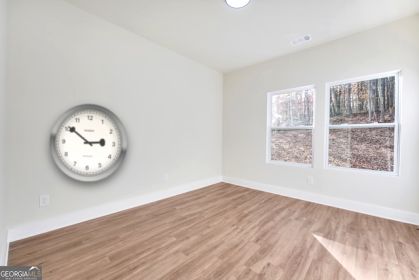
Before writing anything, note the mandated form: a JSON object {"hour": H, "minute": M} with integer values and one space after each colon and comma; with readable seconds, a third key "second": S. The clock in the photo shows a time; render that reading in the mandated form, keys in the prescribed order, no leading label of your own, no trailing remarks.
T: {"hour": 2, "minute": 51}
